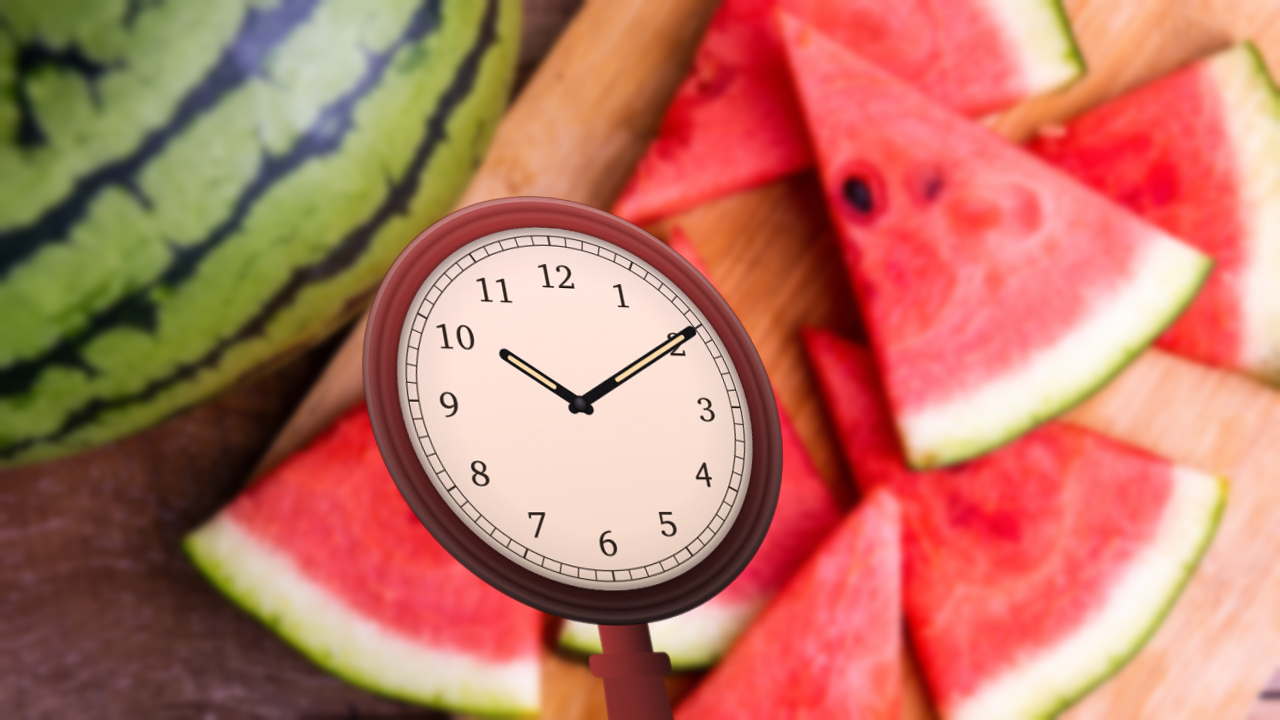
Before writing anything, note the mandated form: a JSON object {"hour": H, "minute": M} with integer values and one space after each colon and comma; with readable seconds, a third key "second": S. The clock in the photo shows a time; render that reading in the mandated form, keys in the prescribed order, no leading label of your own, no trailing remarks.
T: {"hour": 10, "minute": 10}
